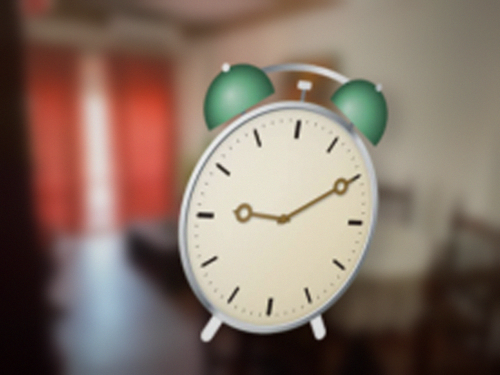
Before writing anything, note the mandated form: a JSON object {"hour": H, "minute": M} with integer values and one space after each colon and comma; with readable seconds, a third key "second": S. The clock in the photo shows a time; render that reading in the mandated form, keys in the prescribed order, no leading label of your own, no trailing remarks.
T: {"hour": 9, "minute": 10}
